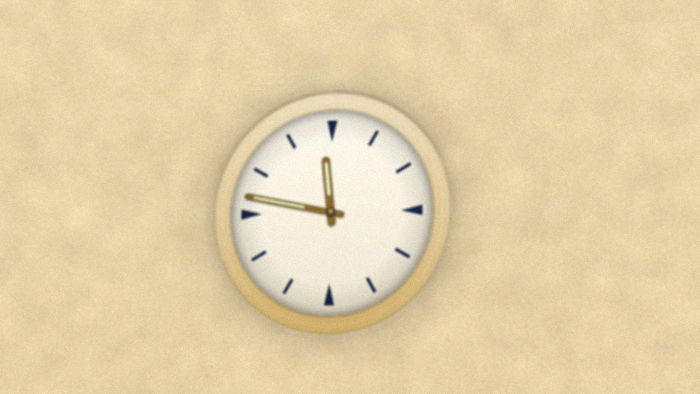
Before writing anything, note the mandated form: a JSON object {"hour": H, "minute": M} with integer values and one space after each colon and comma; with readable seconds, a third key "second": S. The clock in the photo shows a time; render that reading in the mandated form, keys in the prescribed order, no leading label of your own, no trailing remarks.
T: {"hour": 11, "minute": 47}
